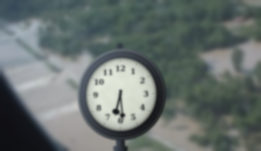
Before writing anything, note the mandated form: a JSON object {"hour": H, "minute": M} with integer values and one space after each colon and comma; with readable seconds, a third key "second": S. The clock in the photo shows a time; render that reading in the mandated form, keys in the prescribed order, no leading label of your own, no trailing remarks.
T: {"hour": 6, "minute": 29}
